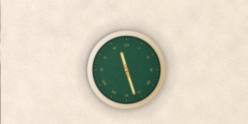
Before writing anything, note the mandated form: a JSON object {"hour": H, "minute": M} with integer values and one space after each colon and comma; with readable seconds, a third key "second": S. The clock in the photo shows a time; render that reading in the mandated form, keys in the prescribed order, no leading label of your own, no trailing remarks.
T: {"hour": 11, "minute": 27}
